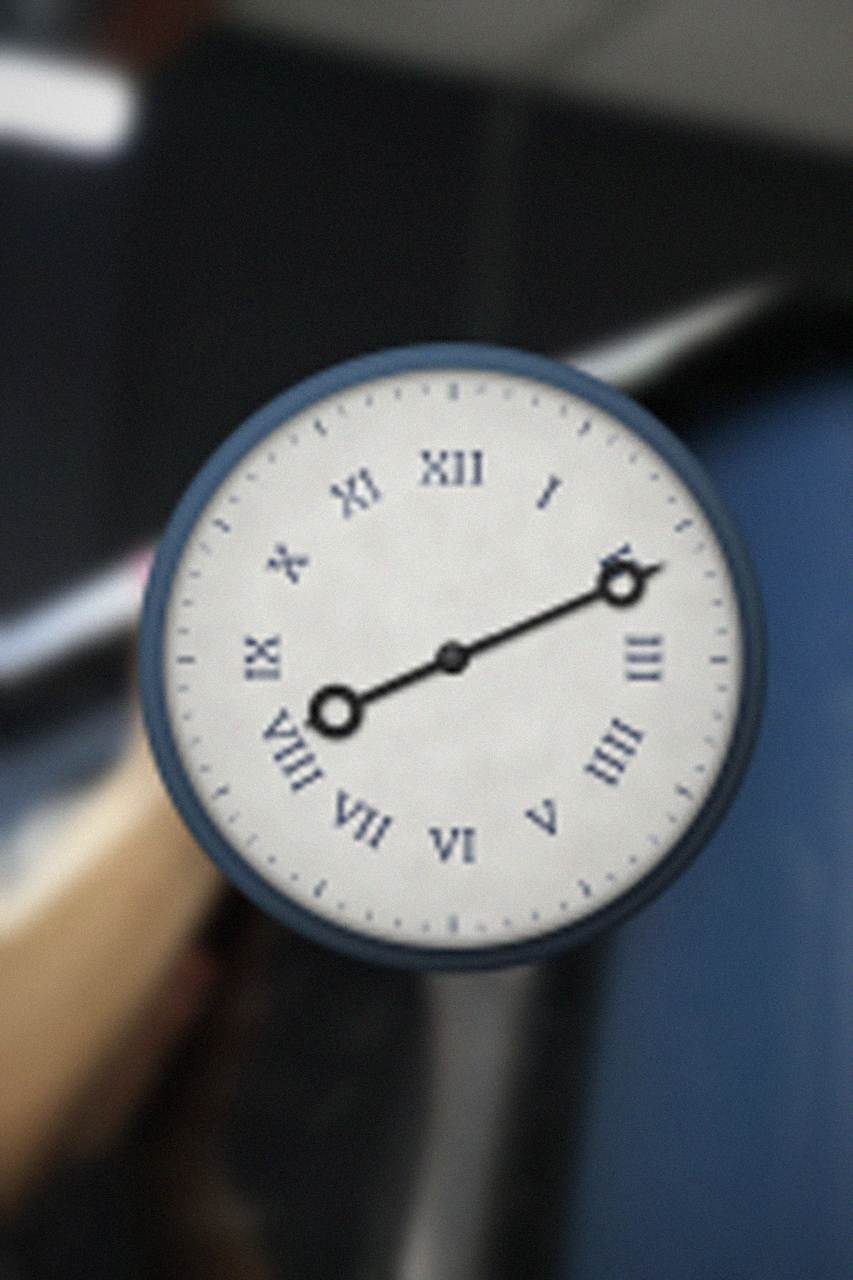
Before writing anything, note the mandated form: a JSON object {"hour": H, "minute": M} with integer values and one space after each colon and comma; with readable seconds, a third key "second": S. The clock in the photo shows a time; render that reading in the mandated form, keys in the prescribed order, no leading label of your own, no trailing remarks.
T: {"hour": 8, "minute": 11}
